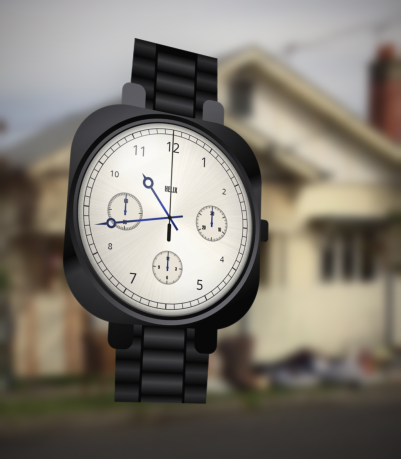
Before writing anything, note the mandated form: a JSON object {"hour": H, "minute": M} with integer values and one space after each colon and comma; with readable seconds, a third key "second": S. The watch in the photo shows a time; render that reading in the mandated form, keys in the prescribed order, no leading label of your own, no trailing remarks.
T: {"hour": 10, "minute": 43}
